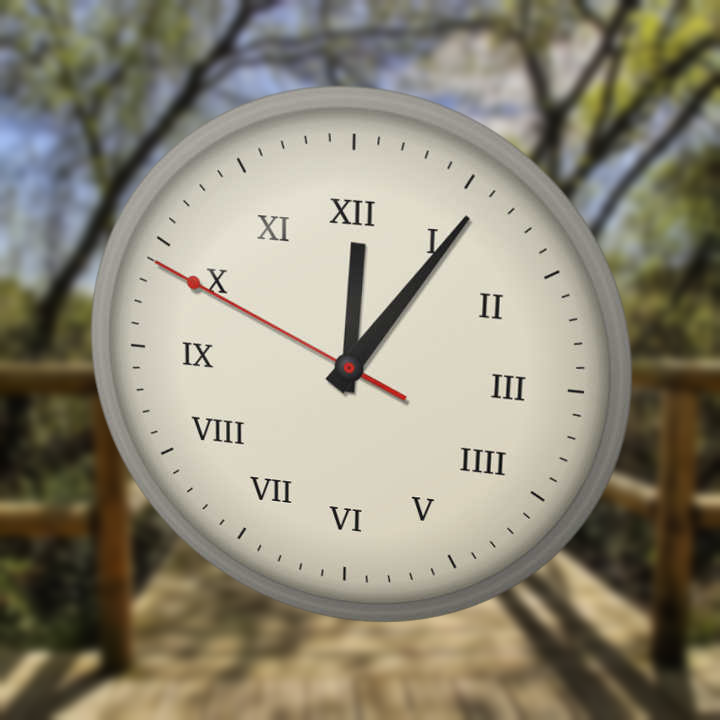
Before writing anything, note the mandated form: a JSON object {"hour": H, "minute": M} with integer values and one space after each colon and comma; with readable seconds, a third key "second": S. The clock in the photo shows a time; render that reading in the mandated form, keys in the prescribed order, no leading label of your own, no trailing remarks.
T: {"hour": 12, "minute": 5, "second": 49}
